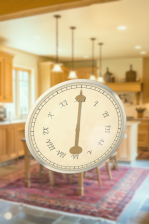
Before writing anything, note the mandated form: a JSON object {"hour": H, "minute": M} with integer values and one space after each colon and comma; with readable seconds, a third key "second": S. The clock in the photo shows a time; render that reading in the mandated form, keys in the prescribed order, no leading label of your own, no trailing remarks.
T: {"hour": 6, "minute": 0}
